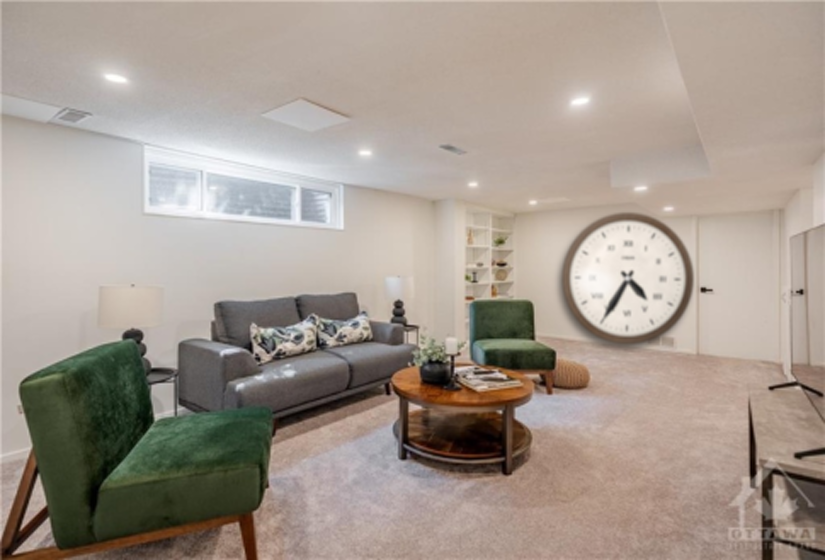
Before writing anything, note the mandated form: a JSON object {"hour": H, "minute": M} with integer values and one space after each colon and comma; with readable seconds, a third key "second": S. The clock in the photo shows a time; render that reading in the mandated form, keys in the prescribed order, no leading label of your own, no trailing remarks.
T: {"hour": 4, "minute": 35}
